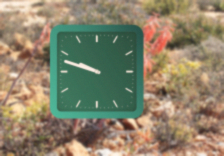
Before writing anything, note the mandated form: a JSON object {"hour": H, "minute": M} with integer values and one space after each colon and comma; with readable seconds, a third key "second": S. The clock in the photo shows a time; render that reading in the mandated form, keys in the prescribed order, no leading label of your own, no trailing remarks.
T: {"hour": 9, "minute": 48}
